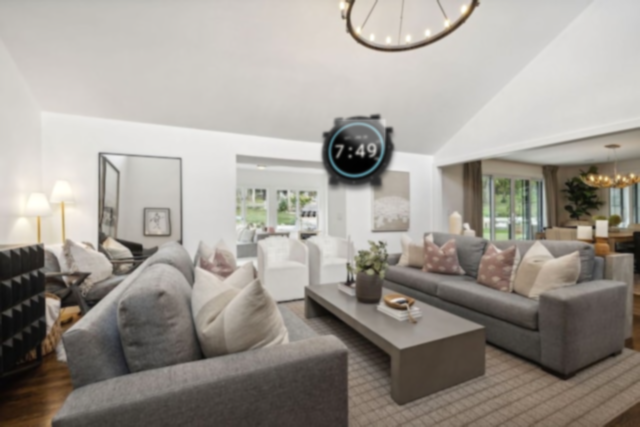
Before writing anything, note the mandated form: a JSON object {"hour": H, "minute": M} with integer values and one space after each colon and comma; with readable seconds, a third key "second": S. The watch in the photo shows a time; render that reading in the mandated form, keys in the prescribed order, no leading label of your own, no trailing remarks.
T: {"hour": 7, "minute": 49}
